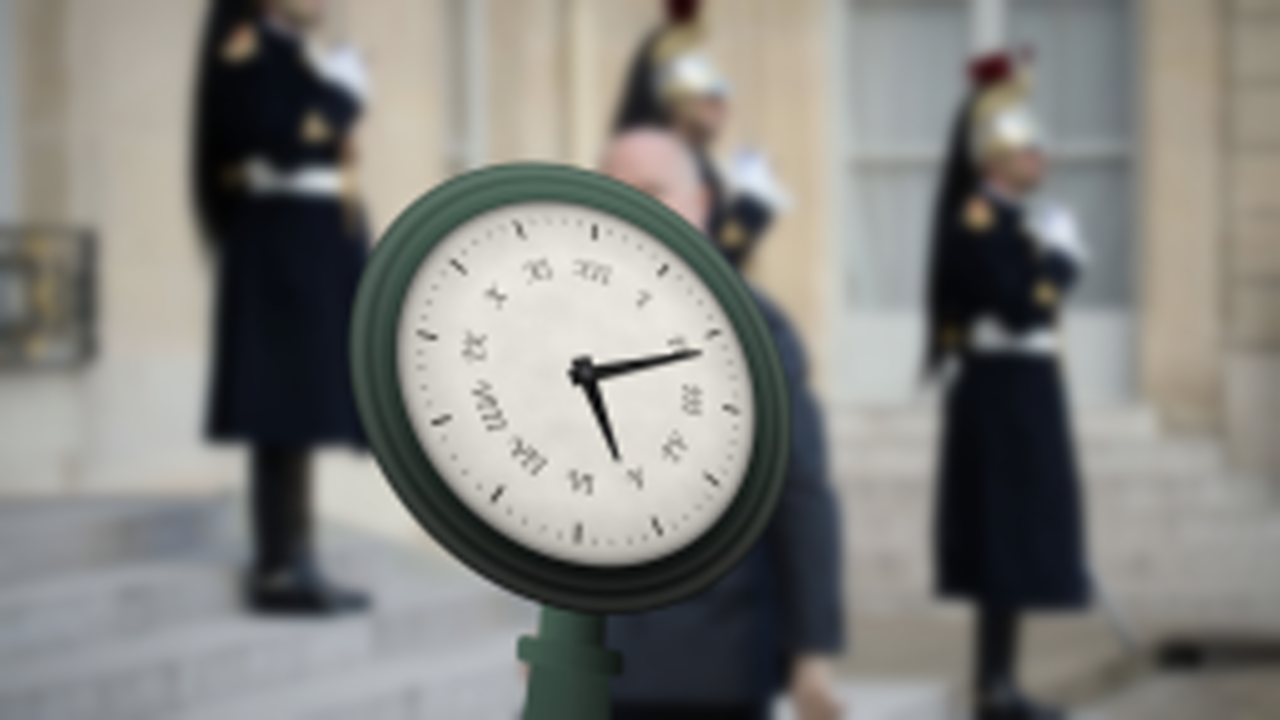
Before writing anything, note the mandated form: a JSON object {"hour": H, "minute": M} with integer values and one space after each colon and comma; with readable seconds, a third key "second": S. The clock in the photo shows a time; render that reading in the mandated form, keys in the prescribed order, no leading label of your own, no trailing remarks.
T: {"hour": 5, "minute": 11}
